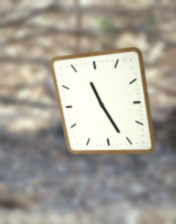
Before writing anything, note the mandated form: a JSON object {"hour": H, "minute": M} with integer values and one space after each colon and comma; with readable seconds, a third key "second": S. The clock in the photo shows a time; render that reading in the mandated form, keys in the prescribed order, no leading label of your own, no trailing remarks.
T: {"hour": 11, "minute": 26}
